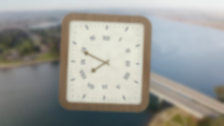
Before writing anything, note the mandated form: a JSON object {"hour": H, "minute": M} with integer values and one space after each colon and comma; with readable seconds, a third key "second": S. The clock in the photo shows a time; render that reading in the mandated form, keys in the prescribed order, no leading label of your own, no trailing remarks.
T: {"hour": 7, "minute": 49}
